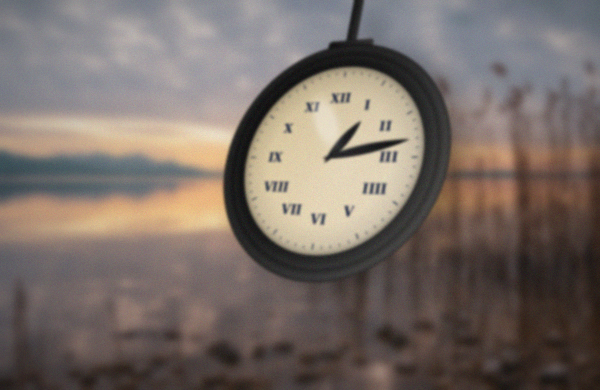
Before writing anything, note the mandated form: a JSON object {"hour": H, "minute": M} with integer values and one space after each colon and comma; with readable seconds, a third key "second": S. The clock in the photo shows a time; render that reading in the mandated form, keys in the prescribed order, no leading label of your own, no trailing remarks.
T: {"hour": 1, "minute": 13}
